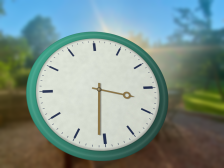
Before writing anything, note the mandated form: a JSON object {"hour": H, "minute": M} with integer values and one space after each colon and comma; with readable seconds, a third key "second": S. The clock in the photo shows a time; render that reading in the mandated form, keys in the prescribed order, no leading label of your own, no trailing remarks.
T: {"hour": 3, "minute": 31}
